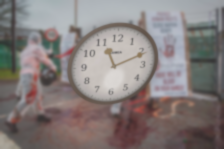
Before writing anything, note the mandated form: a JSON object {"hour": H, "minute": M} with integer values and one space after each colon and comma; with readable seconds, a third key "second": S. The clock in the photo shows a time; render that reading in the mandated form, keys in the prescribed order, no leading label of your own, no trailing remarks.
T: {"hour": 11, "minute": 11}
